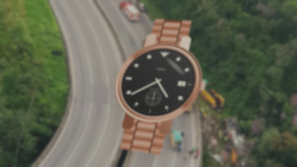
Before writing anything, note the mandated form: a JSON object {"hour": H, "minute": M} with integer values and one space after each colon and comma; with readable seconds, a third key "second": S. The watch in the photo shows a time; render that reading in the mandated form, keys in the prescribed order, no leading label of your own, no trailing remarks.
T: {"hour": 4, "minute": 39}
